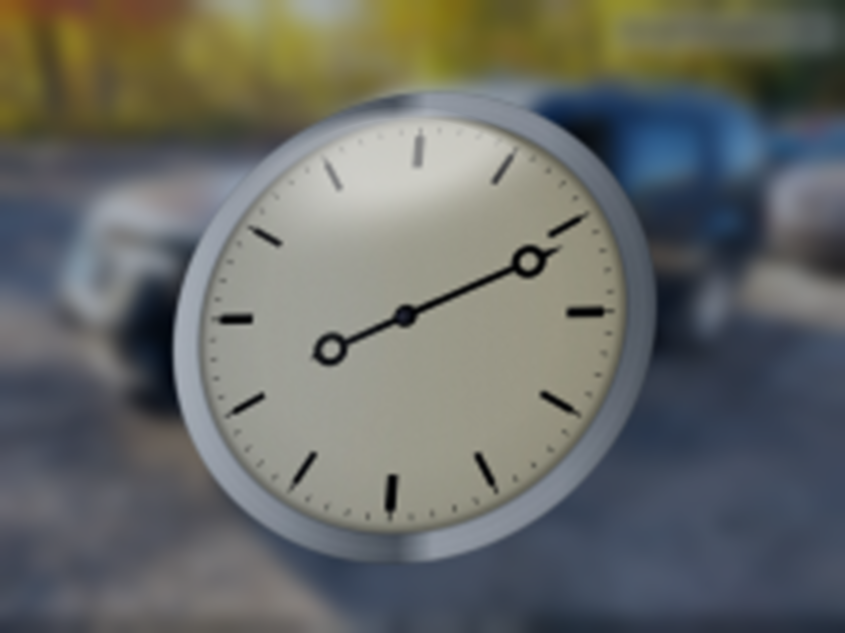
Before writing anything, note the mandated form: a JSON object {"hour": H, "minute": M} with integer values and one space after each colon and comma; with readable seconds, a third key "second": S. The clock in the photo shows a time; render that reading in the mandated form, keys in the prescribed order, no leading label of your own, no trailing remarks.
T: {"hour": 8, "minute": 11}
